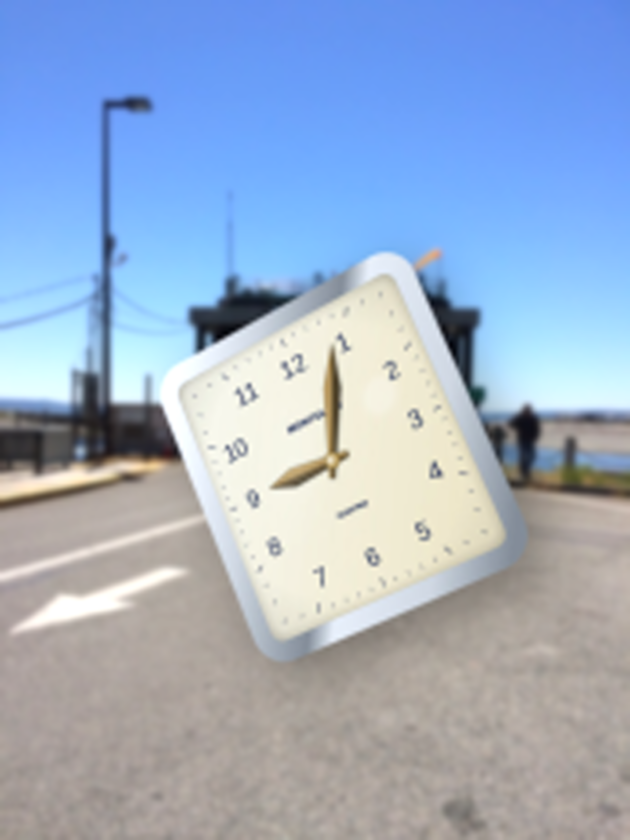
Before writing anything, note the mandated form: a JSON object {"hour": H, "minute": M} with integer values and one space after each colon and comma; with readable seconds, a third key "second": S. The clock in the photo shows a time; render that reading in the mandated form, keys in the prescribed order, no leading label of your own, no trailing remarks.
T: {"hour": 9, "minute": 4}
